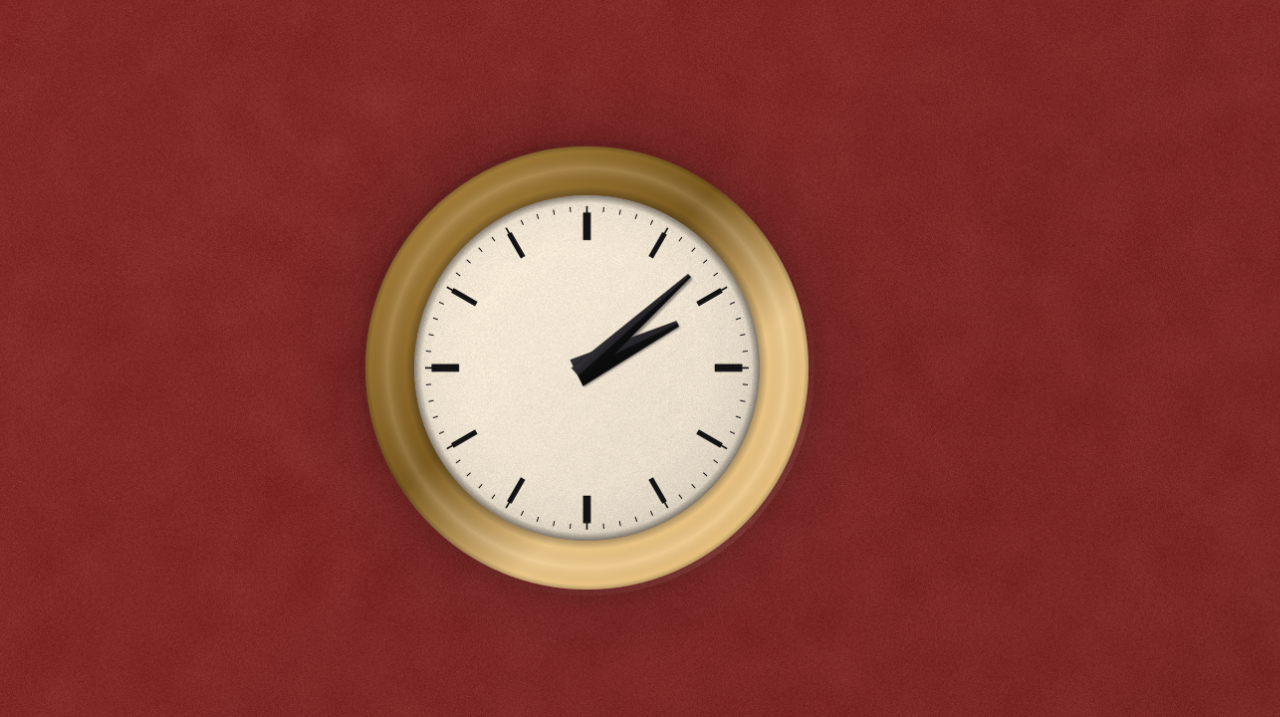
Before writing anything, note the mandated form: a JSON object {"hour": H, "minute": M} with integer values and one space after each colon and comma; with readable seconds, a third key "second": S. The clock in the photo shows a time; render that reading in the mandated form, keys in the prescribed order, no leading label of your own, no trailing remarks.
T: {"hour": 2, "minute": 8}
